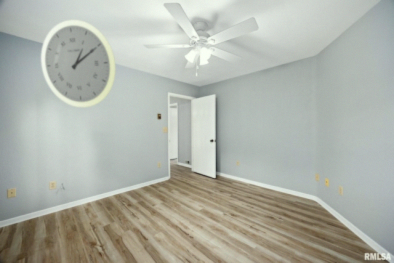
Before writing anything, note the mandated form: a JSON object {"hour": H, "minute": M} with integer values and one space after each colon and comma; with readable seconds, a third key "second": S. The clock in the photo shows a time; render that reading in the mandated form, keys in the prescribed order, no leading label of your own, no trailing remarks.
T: {"hour": 1, "minute": 10}
